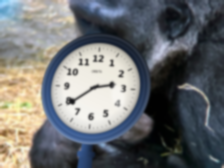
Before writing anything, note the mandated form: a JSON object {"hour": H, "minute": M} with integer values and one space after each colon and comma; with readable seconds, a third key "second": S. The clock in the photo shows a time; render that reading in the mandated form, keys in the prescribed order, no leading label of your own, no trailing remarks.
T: {"hour": 2, "minute": 39}
